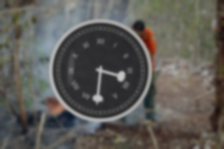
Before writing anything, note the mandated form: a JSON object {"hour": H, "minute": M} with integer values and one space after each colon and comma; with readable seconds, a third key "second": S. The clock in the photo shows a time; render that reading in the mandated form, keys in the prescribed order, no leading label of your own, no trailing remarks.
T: {"hour": 3, "minute": 31}
